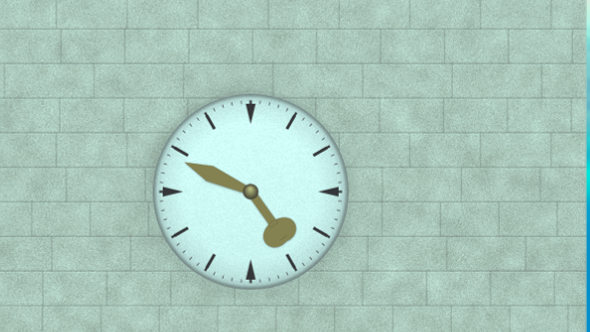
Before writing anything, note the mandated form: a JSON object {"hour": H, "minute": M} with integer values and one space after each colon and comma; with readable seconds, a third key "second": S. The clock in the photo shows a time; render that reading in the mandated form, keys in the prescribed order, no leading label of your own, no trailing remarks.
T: {"hour": 4, "minute": 49}
